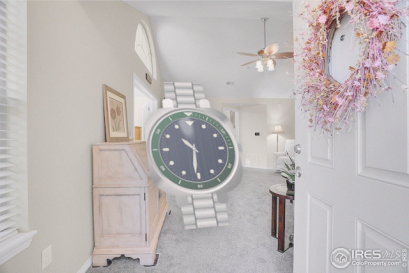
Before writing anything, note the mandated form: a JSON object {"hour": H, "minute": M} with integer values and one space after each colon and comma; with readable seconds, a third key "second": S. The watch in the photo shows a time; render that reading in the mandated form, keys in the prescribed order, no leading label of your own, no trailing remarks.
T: {"hour": 10, "minute": 31}
